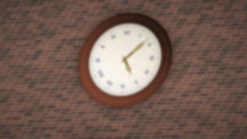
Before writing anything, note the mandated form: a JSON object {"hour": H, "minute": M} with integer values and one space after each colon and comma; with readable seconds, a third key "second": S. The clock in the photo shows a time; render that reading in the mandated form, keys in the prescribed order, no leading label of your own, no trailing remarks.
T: {"hour": 5, "minute": 8}
